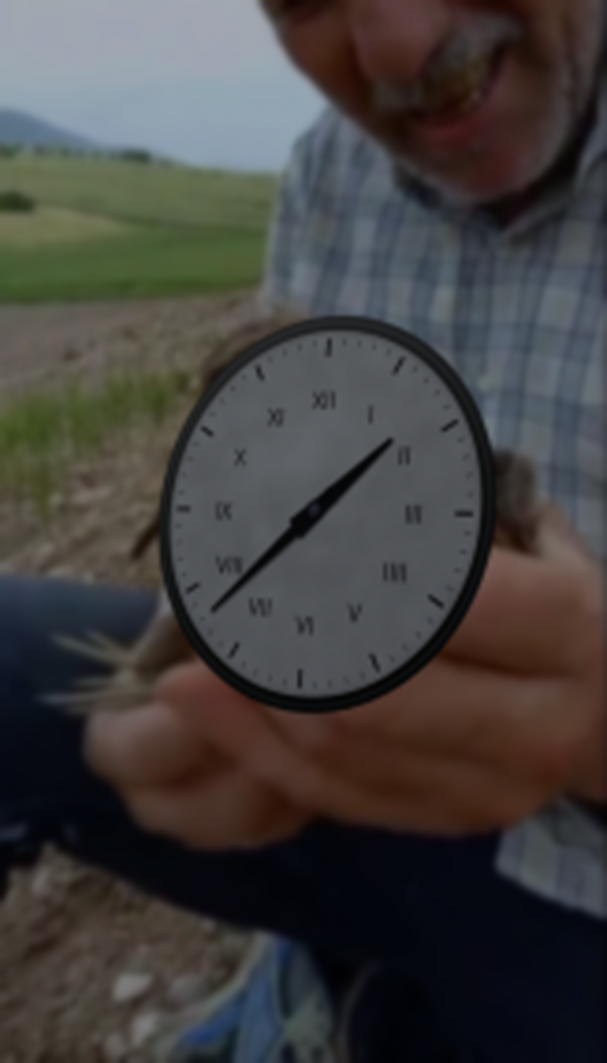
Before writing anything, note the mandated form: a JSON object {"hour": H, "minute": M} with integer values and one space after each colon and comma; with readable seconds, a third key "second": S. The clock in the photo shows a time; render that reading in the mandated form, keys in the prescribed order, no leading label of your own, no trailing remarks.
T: {"hour": 1, "minute": 38}
